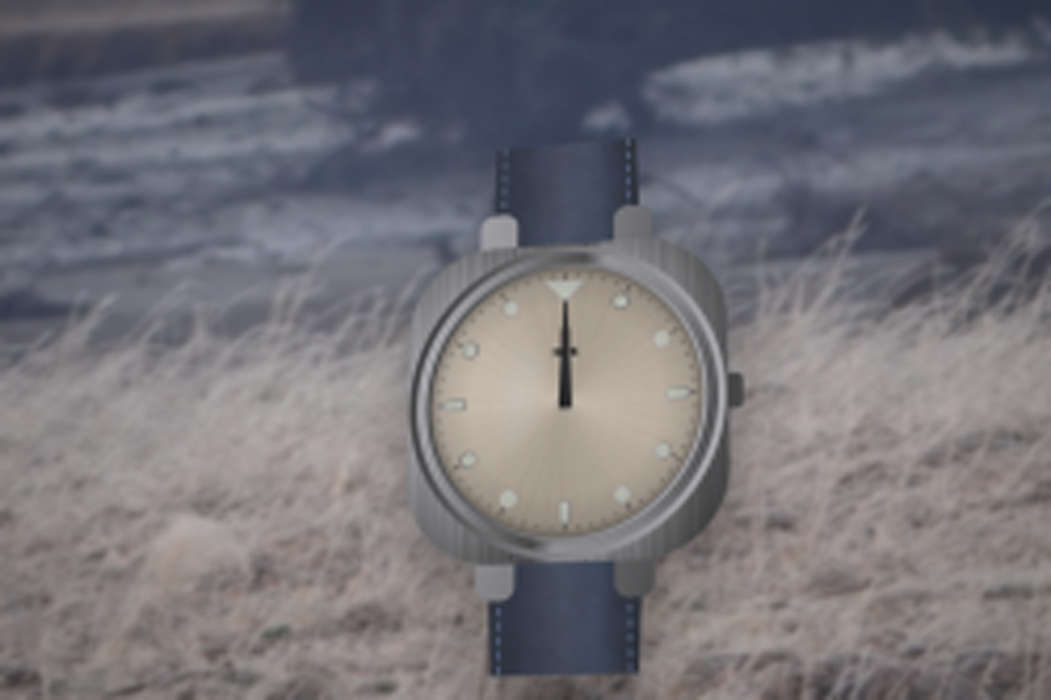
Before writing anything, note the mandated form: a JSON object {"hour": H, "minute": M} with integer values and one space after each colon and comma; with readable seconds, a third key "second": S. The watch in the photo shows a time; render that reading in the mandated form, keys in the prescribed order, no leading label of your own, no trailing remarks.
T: {"hour": 12, "minute": 0}
